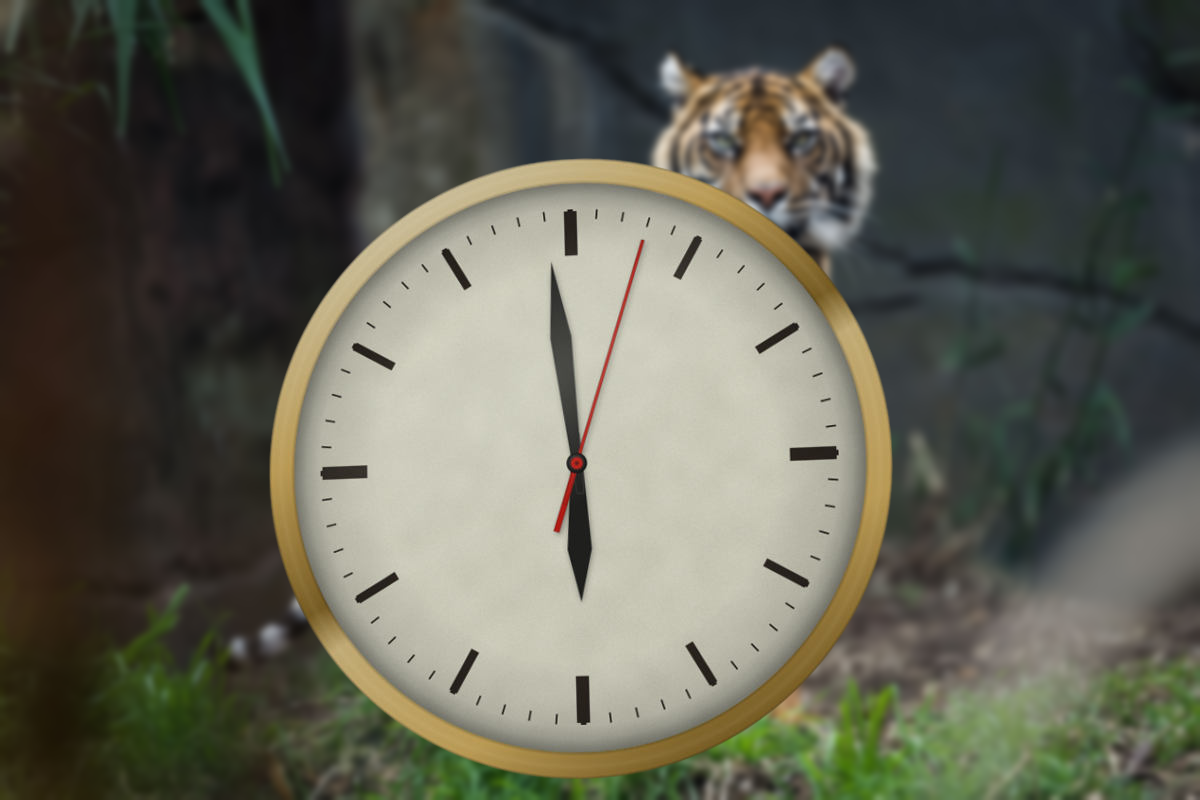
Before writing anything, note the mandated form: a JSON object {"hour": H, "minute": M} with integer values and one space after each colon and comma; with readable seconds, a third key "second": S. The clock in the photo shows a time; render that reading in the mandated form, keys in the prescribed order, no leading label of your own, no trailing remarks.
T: {"hour": 5, "minute": 59, "second": 3}
